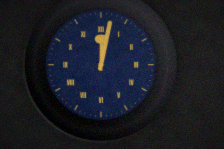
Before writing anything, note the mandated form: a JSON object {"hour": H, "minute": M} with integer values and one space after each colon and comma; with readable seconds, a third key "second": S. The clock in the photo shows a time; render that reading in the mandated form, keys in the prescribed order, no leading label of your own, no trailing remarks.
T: {"hour": 12, "minute": 2}
